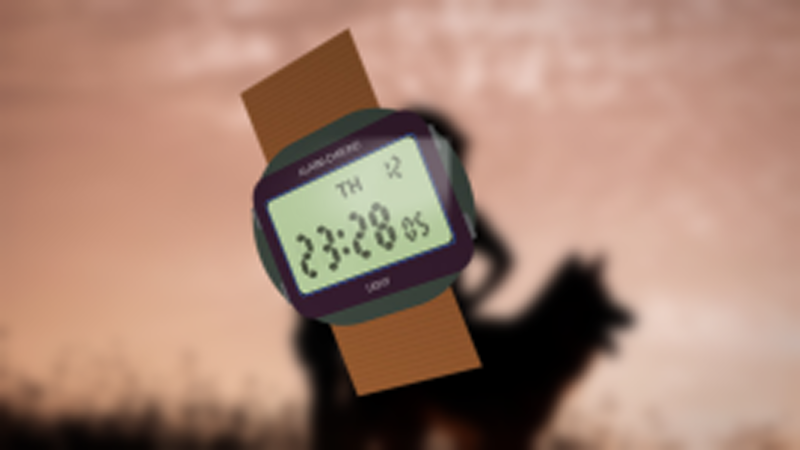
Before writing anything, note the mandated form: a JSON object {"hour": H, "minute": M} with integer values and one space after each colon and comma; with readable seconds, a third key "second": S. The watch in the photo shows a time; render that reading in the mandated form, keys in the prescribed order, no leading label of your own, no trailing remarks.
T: {"hour": 23, "minute": 28, "second": 5}
